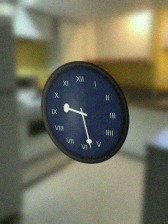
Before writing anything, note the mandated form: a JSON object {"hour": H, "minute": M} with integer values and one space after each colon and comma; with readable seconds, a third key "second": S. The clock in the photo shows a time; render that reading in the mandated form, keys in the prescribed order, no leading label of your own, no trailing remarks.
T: {"hour": 9, "minute": 28}
